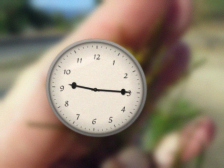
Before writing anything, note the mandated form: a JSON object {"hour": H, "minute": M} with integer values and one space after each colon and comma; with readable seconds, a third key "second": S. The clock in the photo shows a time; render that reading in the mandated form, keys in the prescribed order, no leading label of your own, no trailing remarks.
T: {"hour": 9, "minute": 15}
